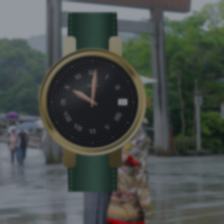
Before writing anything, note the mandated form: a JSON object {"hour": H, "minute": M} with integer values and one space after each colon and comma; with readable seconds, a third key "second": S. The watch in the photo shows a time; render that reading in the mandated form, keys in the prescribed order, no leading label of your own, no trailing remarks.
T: {"hour": 10, "minute": 1}
